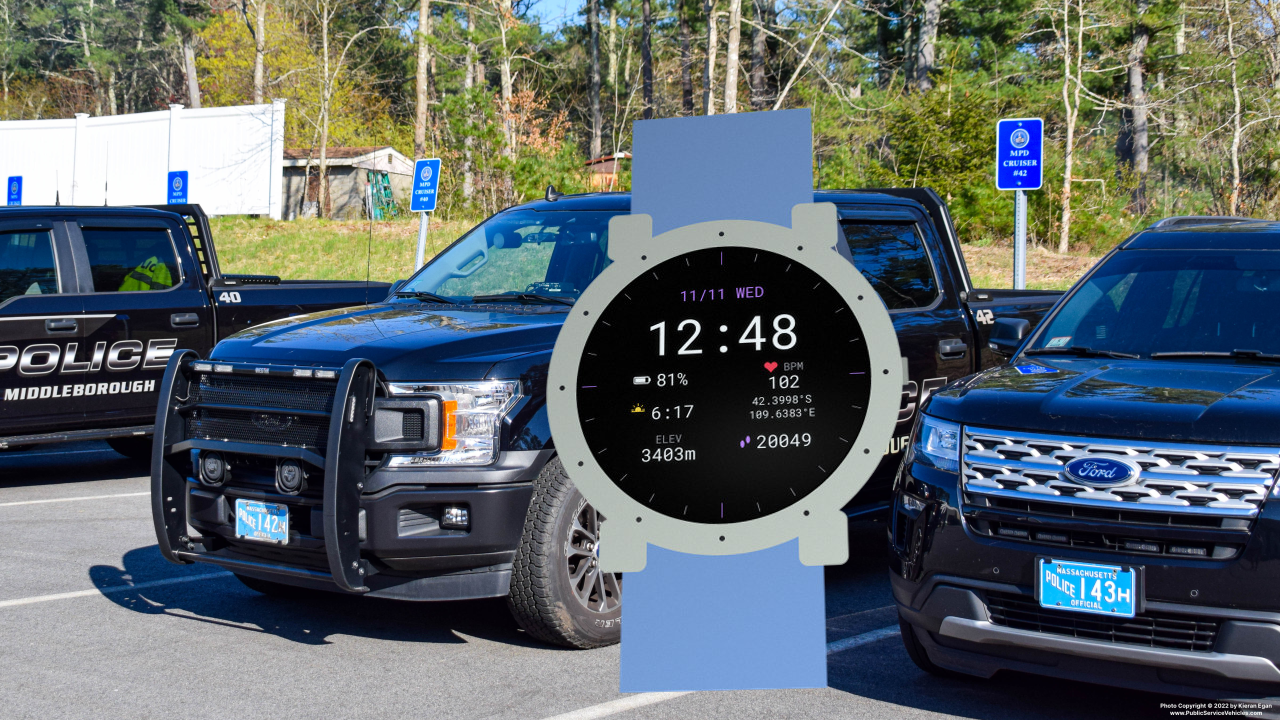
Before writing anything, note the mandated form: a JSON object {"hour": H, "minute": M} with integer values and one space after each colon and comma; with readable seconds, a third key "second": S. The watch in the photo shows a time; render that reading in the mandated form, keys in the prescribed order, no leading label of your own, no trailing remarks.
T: {"hour": 12, "minute": 48}
